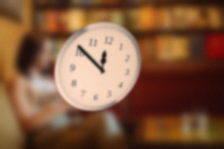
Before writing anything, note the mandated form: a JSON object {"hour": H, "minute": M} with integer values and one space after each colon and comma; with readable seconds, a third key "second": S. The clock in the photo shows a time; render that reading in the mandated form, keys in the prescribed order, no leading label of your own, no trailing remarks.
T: {"hour": 11, "minute": 51}
